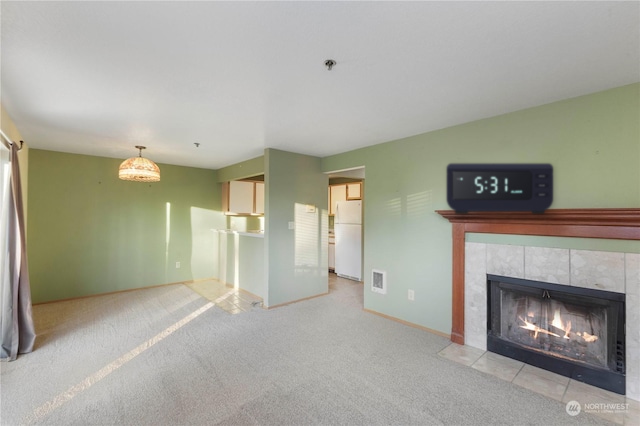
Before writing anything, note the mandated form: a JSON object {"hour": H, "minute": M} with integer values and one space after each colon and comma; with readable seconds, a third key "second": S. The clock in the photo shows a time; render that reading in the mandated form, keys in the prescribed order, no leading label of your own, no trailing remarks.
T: {"hour": 5, "minute": 31}
